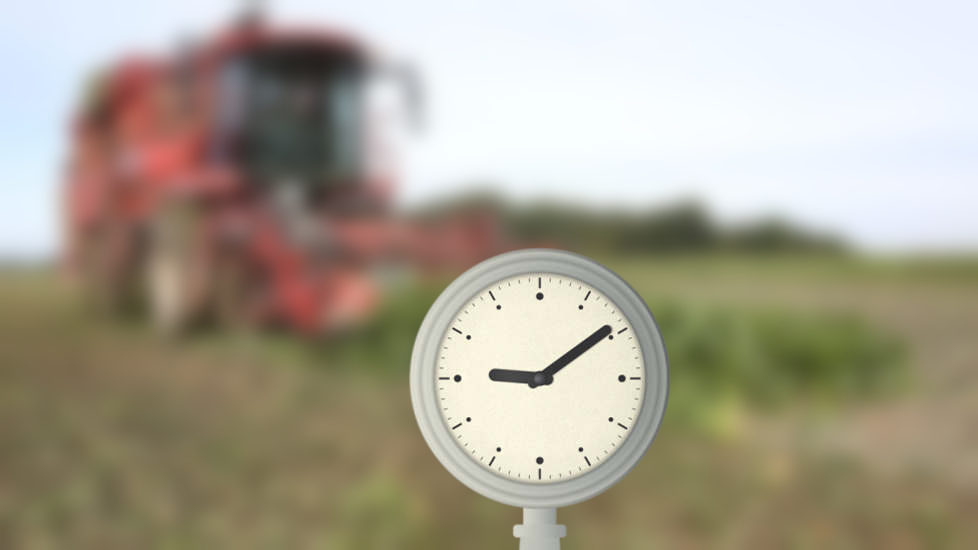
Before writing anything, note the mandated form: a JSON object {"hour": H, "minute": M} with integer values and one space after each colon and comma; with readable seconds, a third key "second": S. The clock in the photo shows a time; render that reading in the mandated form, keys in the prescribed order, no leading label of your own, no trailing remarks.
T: {"hour": 9, "minute": 9}
